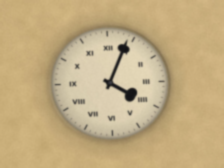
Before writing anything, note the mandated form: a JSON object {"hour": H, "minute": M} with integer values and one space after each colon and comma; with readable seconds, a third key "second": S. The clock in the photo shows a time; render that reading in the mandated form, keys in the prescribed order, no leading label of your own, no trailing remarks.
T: {"hour": 4, "minute": 4}
